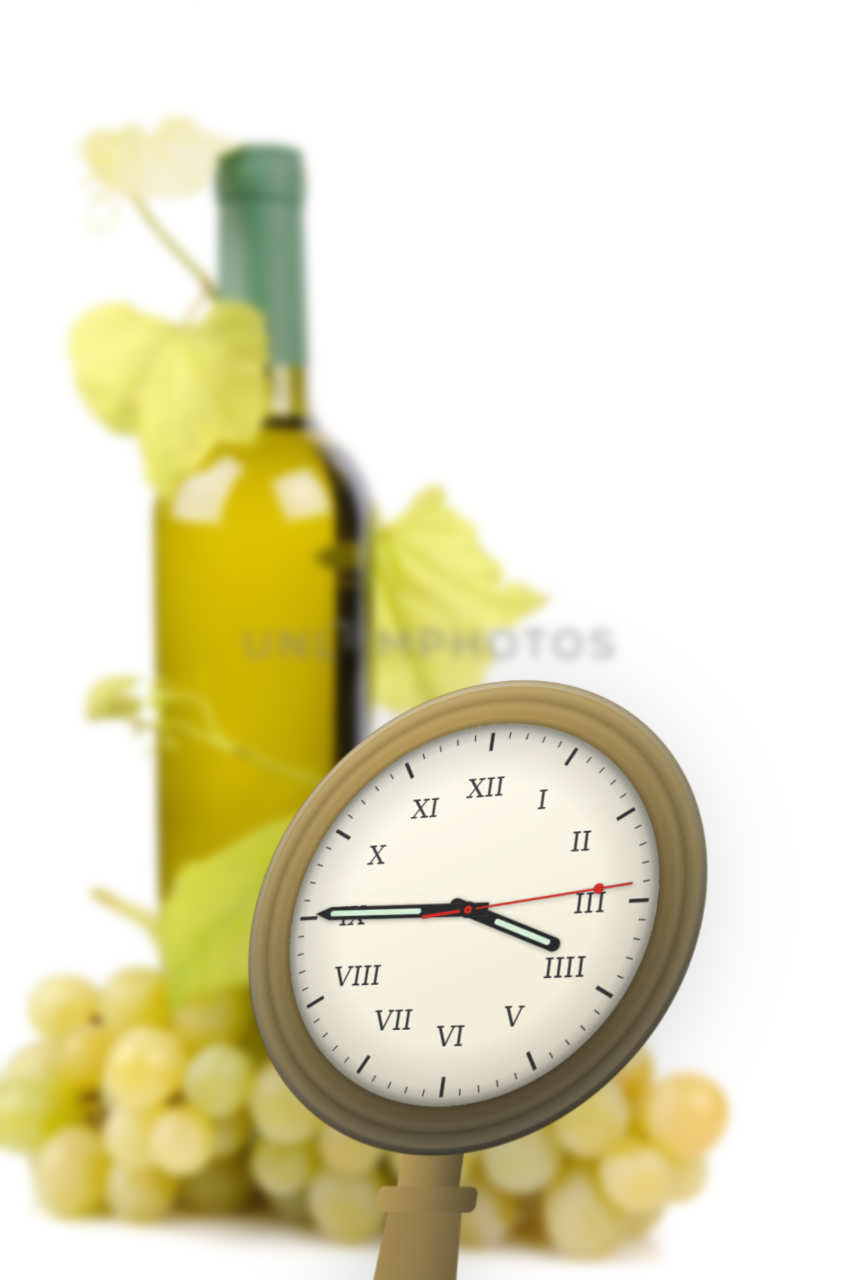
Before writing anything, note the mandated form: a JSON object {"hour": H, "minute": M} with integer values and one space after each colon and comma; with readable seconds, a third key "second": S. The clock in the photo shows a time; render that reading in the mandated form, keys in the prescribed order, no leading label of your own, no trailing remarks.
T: {"hour": 3, "minute": 45, "second": 14}
